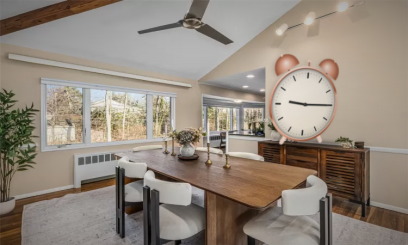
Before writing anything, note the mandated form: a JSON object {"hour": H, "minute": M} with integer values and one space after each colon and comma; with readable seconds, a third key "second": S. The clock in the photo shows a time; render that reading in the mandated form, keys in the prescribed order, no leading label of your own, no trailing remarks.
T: {"hour": 9, "minute": 15}
